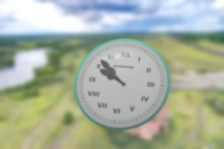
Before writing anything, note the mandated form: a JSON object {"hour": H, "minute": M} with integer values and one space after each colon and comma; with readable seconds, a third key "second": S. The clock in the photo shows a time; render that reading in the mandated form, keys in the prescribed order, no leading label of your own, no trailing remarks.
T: {"hour": 9, "minute": 52}
